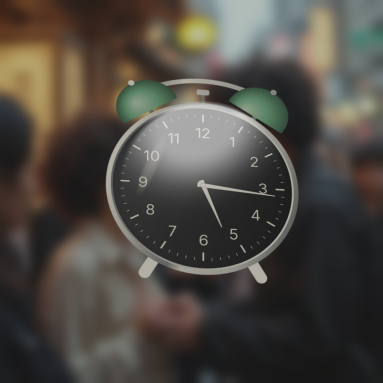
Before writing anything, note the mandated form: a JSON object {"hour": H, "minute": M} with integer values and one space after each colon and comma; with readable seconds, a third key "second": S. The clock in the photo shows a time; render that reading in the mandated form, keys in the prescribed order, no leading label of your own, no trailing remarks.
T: {"hour": 5, "minute": 16}
